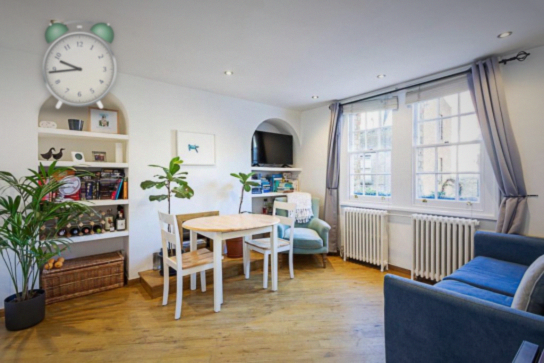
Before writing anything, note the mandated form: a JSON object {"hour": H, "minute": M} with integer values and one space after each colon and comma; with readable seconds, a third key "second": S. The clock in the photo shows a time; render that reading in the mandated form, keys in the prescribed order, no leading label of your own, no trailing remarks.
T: {"hour": 9, "minute": 44}
